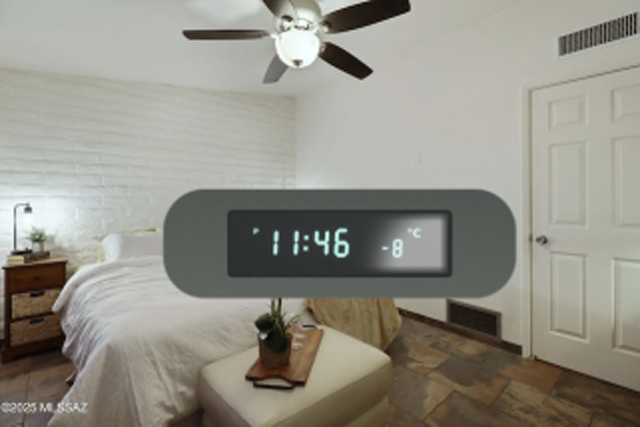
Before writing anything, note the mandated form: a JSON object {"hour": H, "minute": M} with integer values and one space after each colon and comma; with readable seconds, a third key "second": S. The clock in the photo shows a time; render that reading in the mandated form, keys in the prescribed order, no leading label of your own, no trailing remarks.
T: {"hour": 11, "minute": 46}
